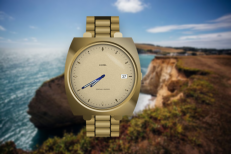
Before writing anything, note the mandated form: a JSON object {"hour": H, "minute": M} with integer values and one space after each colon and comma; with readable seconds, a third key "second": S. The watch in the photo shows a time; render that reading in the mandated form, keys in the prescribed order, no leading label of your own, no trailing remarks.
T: {"hour": 7, "minute": 40}
